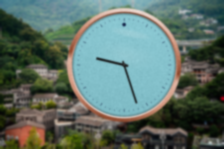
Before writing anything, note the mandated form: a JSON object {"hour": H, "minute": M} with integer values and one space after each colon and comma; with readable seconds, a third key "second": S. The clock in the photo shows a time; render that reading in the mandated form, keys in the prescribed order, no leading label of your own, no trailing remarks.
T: {"hour": 9, "minute": 27}
